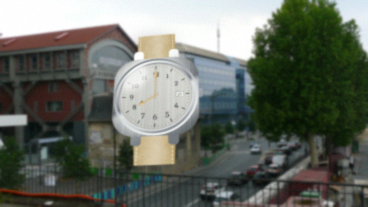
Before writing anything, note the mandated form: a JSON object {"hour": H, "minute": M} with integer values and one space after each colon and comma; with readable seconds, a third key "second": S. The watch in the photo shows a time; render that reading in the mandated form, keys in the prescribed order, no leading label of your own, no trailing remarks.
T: {"hour": 8, "minute": 0}
